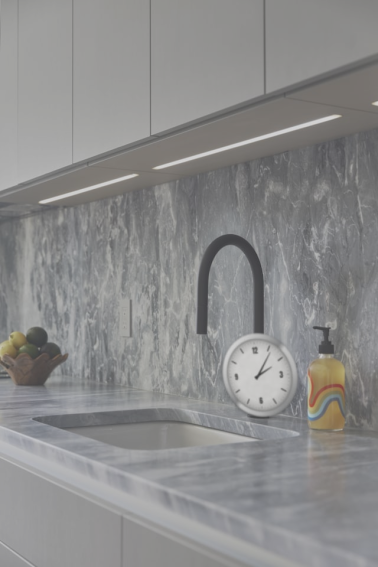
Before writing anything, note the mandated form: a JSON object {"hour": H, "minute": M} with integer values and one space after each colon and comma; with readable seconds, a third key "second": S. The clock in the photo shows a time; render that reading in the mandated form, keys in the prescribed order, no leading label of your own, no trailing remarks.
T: {"hour": 2, "minute": 6}
